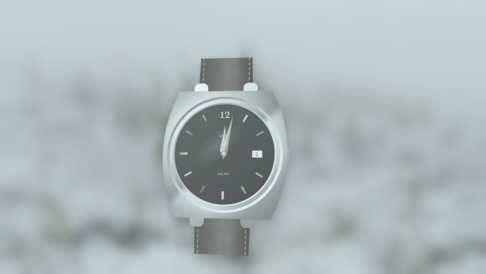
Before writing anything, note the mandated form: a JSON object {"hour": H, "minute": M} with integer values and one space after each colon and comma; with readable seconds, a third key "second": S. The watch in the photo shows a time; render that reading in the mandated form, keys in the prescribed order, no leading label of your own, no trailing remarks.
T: {"hour": 12, "minute": 2}
